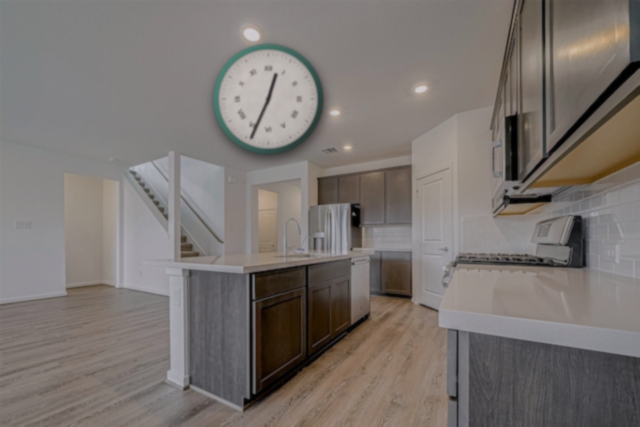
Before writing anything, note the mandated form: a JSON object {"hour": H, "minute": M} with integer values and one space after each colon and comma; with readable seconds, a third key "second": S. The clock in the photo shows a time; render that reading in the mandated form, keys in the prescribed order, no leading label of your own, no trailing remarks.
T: {"hour": 12, "minute": 34}
